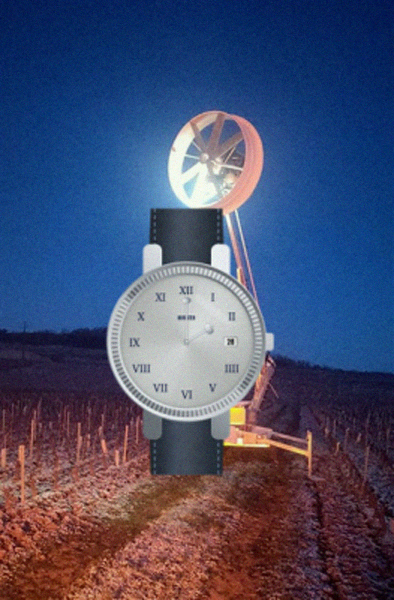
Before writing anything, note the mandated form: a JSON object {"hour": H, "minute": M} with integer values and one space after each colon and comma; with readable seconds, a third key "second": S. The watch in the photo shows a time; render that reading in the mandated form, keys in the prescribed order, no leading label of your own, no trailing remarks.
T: {"hour": 2, "minute": 0}
